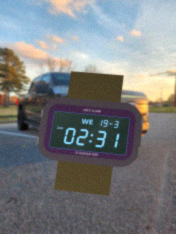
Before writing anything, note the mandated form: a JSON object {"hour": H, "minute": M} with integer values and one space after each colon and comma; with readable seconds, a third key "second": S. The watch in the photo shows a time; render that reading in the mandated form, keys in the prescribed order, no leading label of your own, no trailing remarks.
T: {"hour": 2, "minute": 31}
